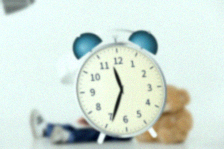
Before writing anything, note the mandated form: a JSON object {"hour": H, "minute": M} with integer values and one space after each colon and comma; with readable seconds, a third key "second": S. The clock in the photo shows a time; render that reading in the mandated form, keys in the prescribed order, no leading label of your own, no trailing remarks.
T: {"hour": 11, "minute": 34}
